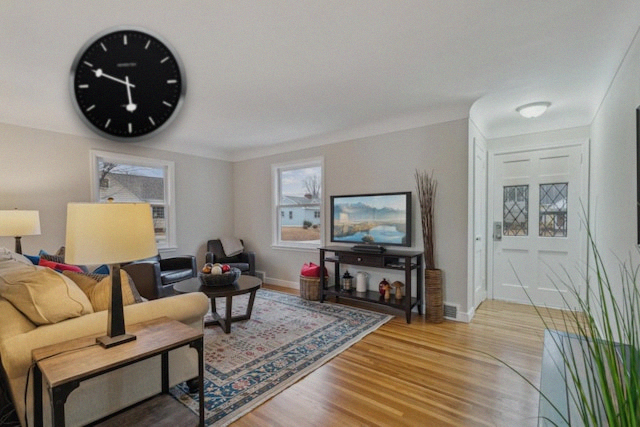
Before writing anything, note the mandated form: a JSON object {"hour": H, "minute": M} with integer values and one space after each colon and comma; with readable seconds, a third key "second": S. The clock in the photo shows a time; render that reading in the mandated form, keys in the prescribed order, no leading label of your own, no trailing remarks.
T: {"hour": 5, "minute": 49}
